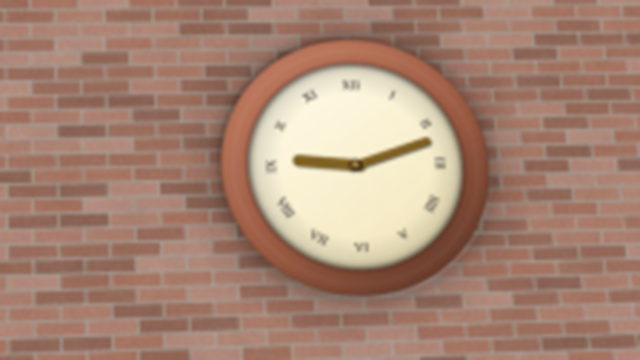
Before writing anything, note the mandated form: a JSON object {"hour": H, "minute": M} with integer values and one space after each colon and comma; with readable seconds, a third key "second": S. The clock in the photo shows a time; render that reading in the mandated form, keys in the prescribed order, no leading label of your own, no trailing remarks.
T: {"hour": 9, "minute": 12}
